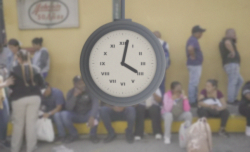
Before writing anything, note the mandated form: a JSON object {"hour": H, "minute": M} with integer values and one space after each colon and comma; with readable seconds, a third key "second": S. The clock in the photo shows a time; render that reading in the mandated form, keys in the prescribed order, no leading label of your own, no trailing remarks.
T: {"hour": 4, "minute": 2}
